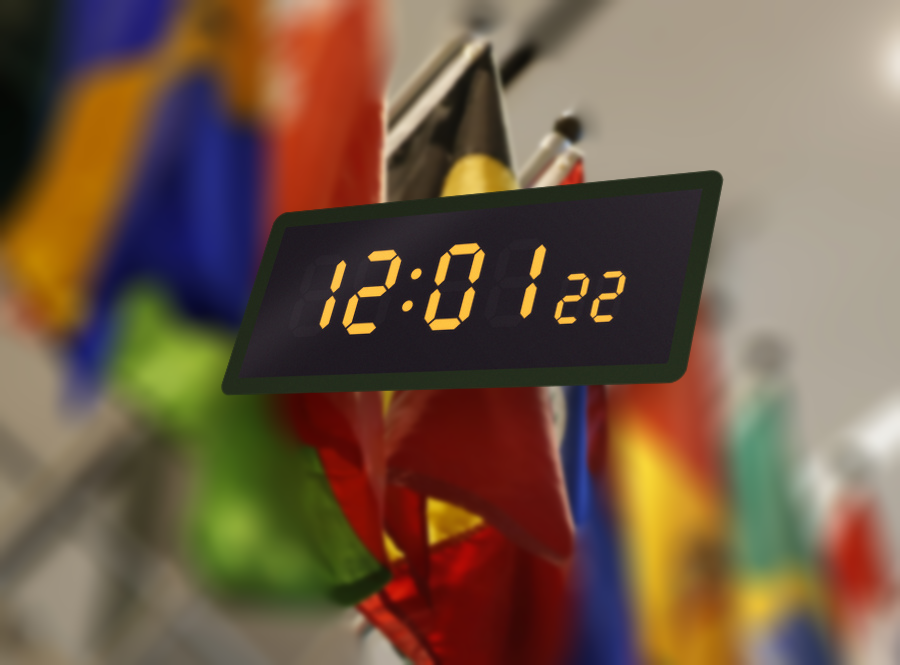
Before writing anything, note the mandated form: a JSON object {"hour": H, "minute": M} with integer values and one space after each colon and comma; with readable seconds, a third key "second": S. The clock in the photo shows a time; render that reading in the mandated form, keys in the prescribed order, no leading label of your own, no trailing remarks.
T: {"hour": 12, "minute": 1, "second": 22}
